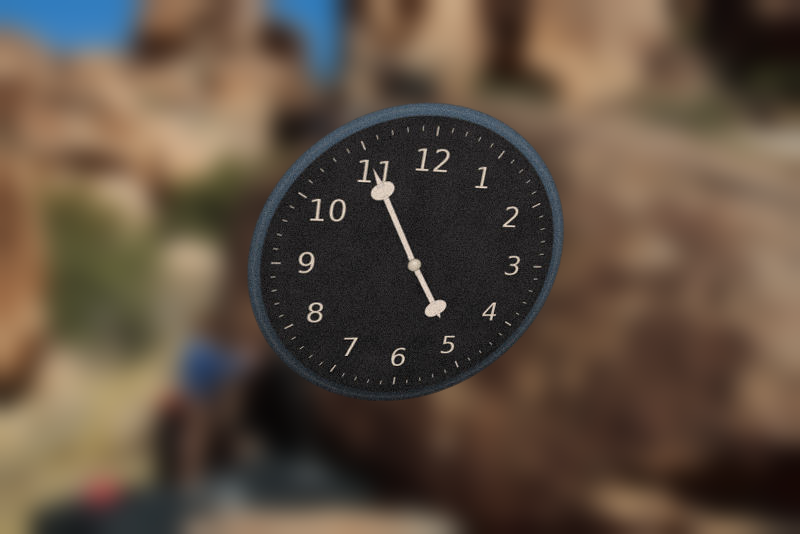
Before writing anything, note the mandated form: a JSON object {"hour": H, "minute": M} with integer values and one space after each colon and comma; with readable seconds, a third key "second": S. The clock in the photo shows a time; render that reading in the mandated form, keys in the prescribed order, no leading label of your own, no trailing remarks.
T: {"hour": 4, "minute": 55}
